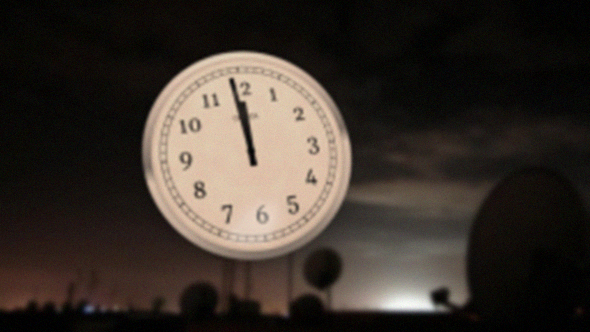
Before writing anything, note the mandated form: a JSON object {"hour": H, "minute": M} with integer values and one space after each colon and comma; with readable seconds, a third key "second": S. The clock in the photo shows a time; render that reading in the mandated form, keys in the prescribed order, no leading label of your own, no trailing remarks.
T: {"hour": 11, "minute": 59}
